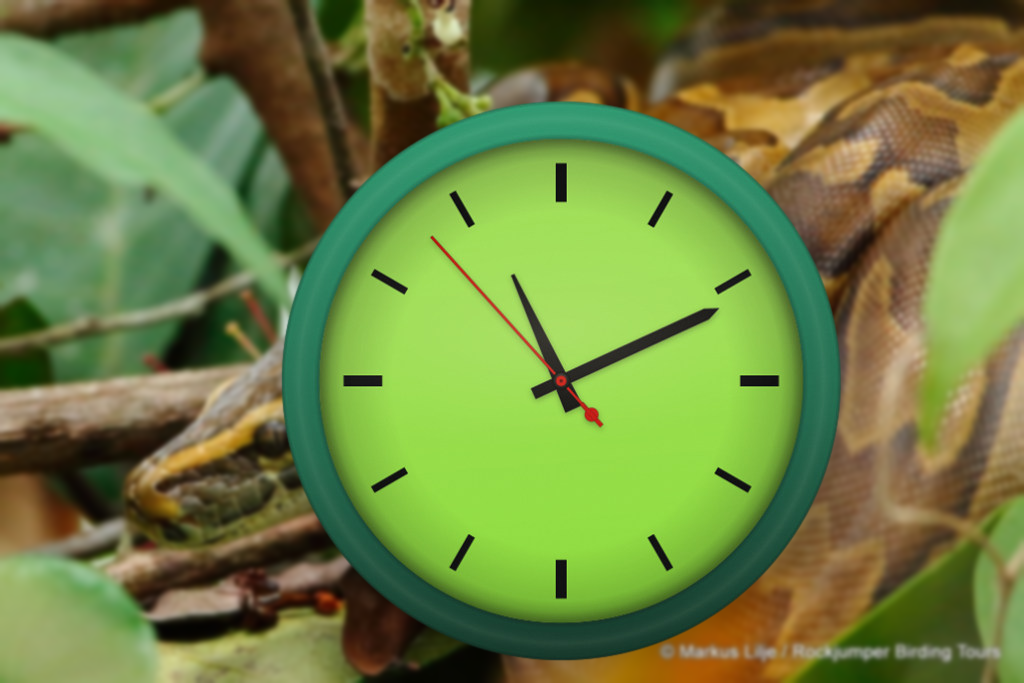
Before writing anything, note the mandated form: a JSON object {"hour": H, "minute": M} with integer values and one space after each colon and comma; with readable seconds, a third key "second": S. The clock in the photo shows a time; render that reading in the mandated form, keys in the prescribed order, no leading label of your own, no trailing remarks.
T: {"hour": 11, "minute": 10, "second": 53}
